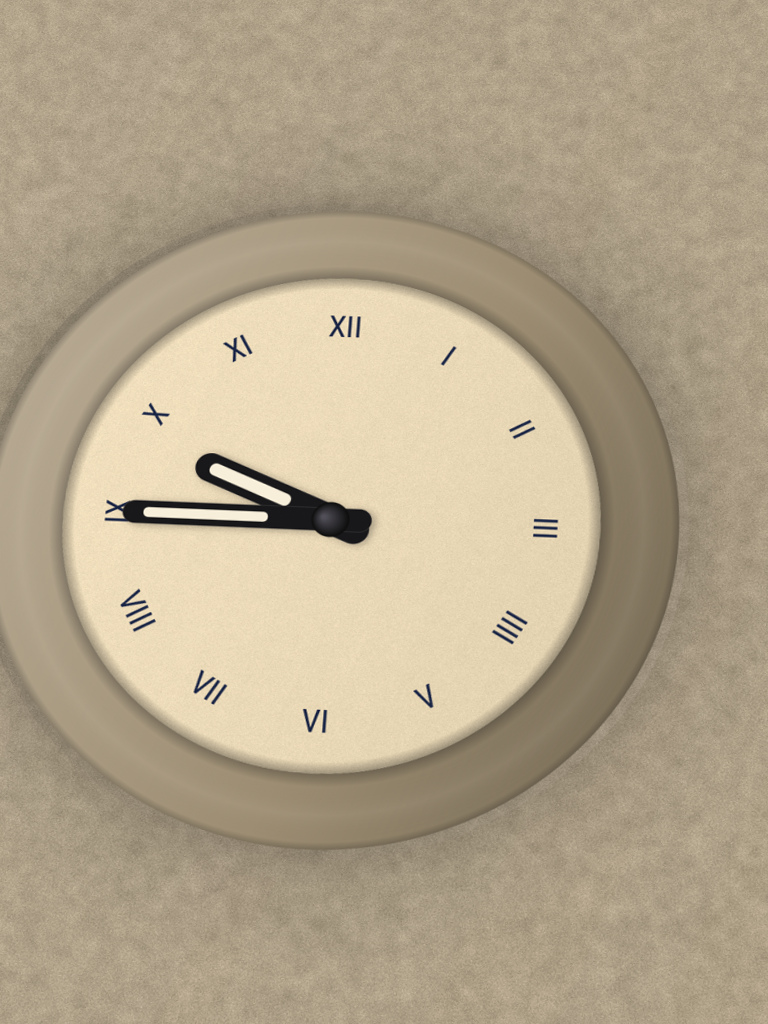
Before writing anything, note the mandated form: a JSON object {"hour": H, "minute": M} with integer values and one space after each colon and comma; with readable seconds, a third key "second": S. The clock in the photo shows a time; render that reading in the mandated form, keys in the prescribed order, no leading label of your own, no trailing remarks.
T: {"hour": 9, "minute": 45}
